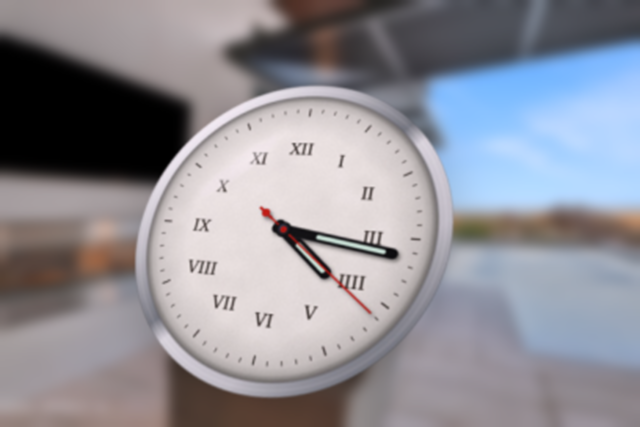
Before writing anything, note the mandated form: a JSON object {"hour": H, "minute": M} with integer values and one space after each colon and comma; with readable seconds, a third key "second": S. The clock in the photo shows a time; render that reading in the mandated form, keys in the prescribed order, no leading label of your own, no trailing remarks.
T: {"hour": 4, "minute": 16, "second": 21}
